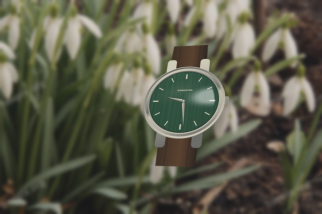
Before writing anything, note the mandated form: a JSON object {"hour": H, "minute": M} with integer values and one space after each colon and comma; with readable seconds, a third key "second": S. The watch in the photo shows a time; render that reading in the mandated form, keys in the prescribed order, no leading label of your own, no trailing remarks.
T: {"hour": 9, "minute": 29}
